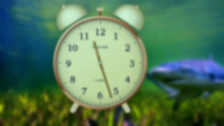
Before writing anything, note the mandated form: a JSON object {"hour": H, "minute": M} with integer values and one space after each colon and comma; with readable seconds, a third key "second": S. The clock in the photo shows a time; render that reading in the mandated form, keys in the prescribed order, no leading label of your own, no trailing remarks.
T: {"hour": 11, "minute": 27}
